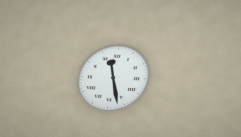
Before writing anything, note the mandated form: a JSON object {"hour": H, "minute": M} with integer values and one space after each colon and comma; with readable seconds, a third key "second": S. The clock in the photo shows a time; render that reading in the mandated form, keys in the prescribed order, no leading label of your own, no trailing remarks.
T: {"hour": 11, "minute": 27}
